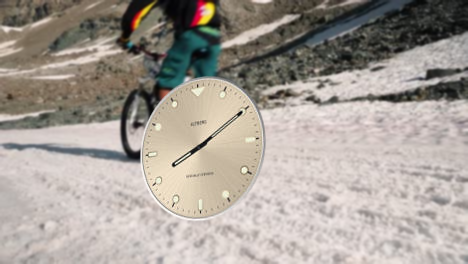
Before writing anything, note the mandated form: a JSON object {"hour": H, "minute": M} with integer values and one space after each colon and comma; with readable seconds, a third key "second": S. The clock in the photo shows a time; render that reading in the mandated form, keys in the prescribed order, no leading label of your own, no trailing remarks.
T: {"hour": 8, "minute": 10}
